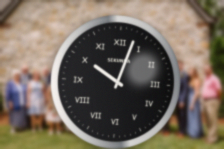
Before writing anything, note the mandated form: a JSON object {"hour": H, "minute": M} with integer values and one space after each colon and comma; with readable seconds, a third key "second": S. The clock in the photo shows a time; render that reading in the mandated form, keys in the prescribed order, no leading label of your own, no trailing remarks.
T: {"hour": 10, "minute": 3}
